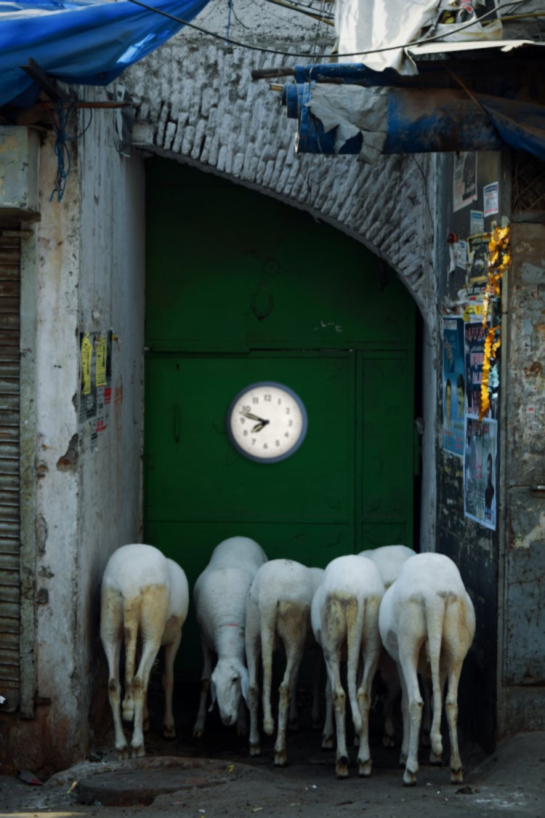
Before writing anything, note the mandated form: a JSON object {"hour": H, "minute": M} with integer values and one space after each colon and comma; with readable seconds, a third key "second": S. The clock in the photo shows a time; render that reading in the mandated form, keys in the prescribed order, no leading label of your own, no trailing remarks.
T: {"hour": 7, "minute": 48}
